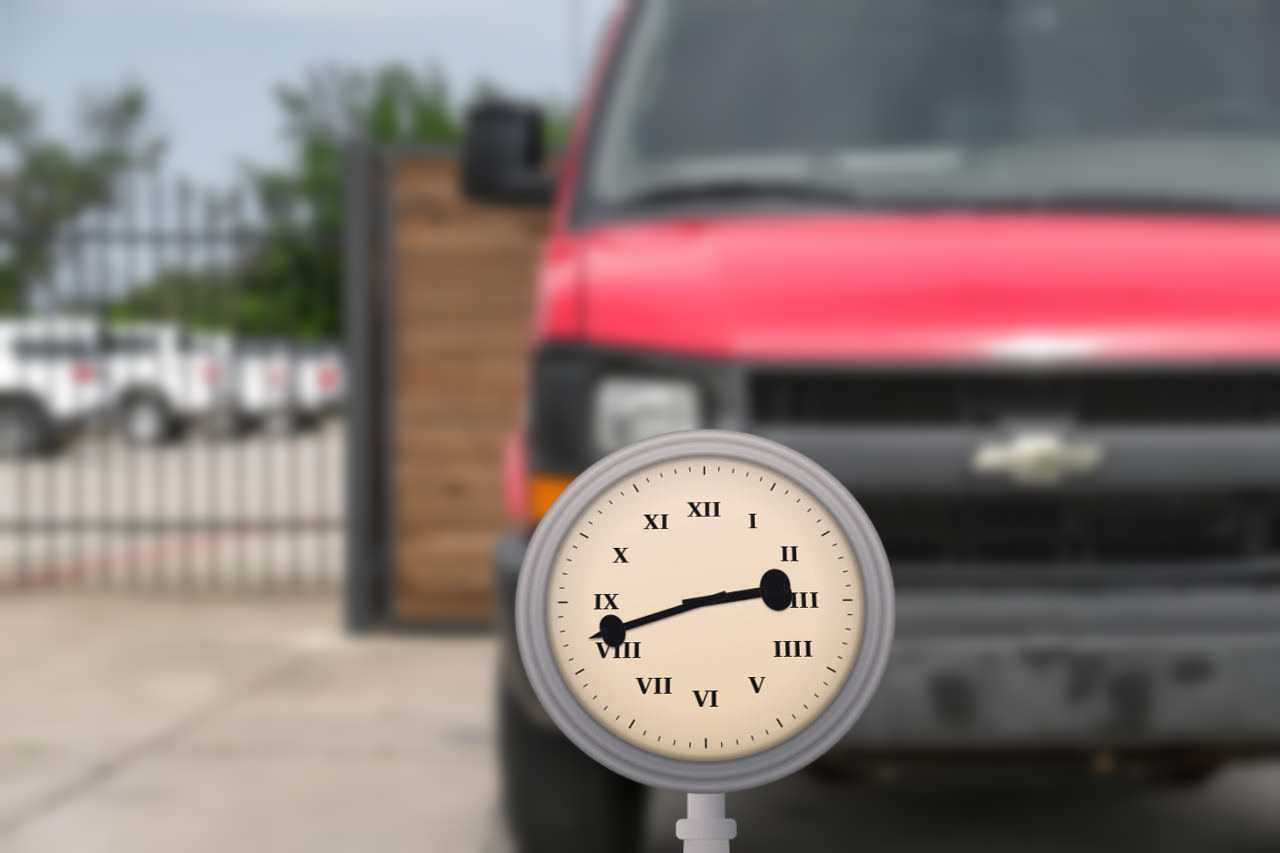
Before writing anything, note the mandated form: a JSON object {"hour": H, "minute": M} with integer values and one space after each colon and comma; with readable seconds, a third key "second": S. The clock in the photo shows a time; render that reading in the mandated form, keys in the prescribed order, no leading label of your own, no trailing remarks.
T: {"hour": 2, "minute": 42}
